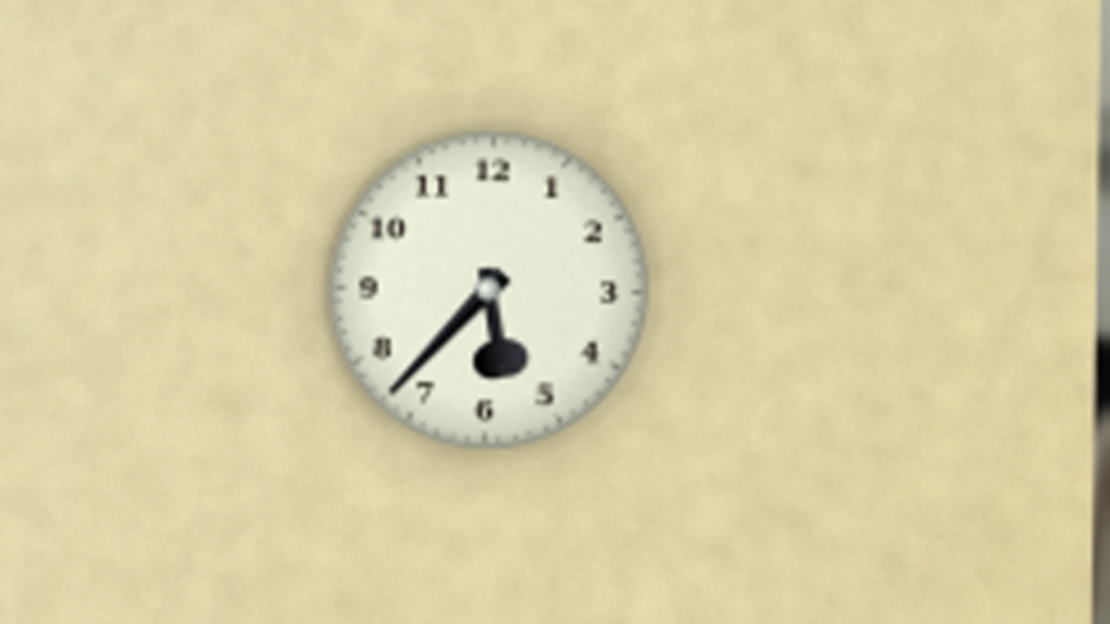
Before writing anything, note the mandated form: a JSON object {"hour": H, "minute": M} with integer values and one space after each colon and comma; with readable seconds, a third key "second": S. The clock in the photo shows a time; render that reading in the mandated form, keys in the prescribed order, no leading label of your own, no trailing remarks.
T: {"hour": 5, "minute": 37}
